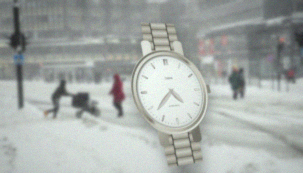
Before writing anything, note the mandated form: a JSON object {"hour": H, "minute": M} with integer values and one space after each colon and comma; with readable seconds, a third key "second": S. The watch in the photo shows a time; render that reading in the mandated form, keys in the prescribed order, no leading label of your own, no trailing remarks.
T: {"hour": 4, "minute": 38}
